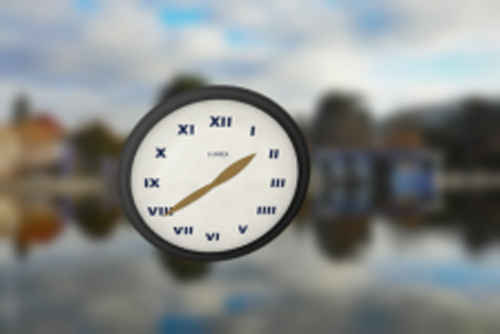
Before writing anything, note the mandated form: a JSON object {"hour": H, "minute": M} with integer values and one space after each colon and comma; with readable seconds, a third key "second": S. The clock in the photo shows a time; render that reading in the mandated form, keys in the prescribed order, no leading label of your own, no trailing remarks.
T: {"hour": 1, "minute": 39}
